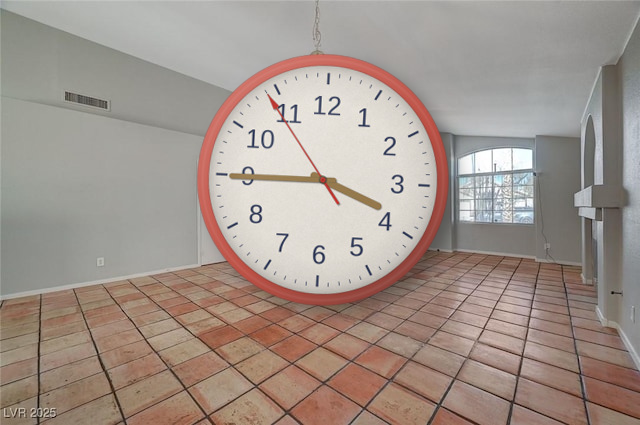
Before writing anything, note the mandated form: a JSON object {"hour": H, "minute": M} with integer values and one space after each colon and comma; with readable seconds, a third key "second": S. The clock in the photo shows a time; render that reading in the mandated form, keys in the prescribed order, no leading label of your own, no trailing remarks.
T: {"hour": 3, "minute": 44, "second": 54}
